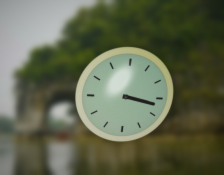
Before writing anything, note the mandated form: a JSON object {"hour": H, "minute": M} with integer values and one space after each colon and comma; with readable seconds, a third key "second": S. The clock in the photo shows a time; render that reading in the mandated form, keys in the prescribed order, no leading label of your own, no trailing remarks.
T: {"hour": 3, "minute": 17}
